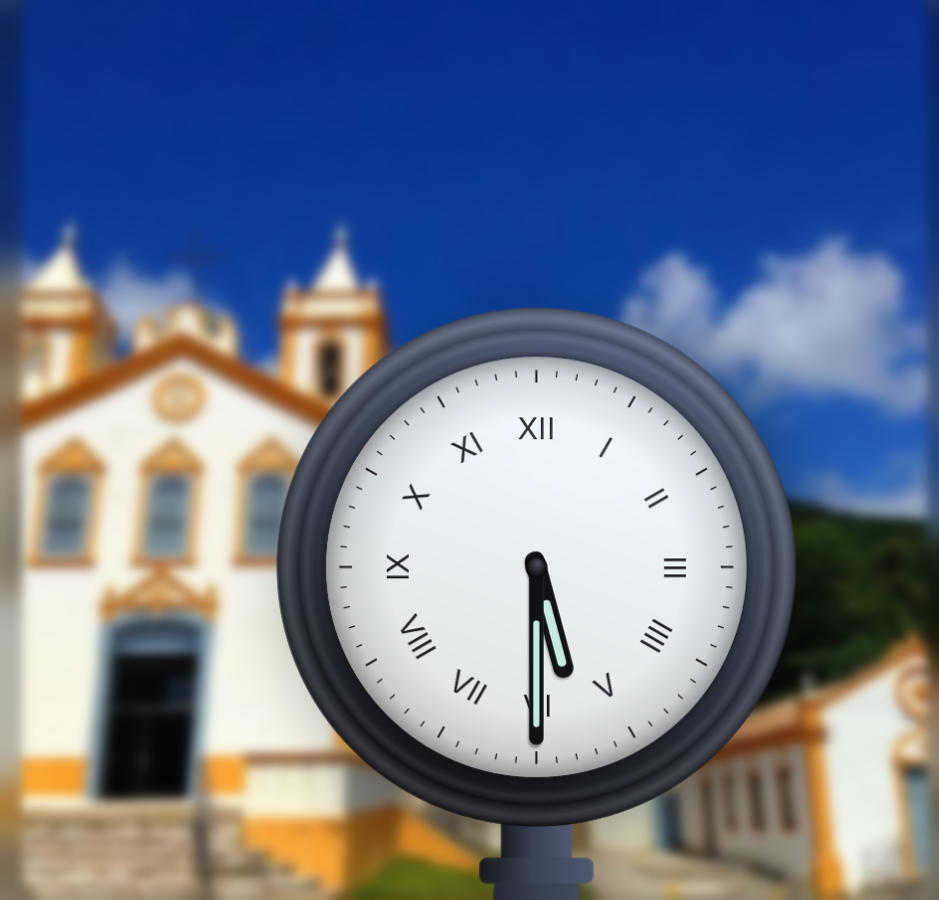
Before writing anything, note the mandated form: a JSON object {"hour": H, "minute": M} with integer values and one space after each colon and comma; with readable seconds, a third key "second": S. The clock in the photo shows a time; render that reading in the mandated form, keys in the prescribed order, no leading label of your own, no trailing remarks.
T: {"hour": 5, "minute": 30}
